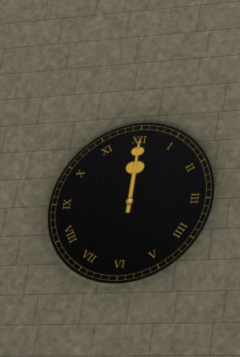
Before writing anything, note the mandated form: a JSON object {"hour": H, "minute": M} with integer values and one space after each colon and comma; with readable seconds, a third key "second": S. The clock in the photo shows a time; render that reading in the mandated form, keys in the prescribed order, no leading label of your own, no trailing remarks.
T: {"hour": 12, "minute": 0}
